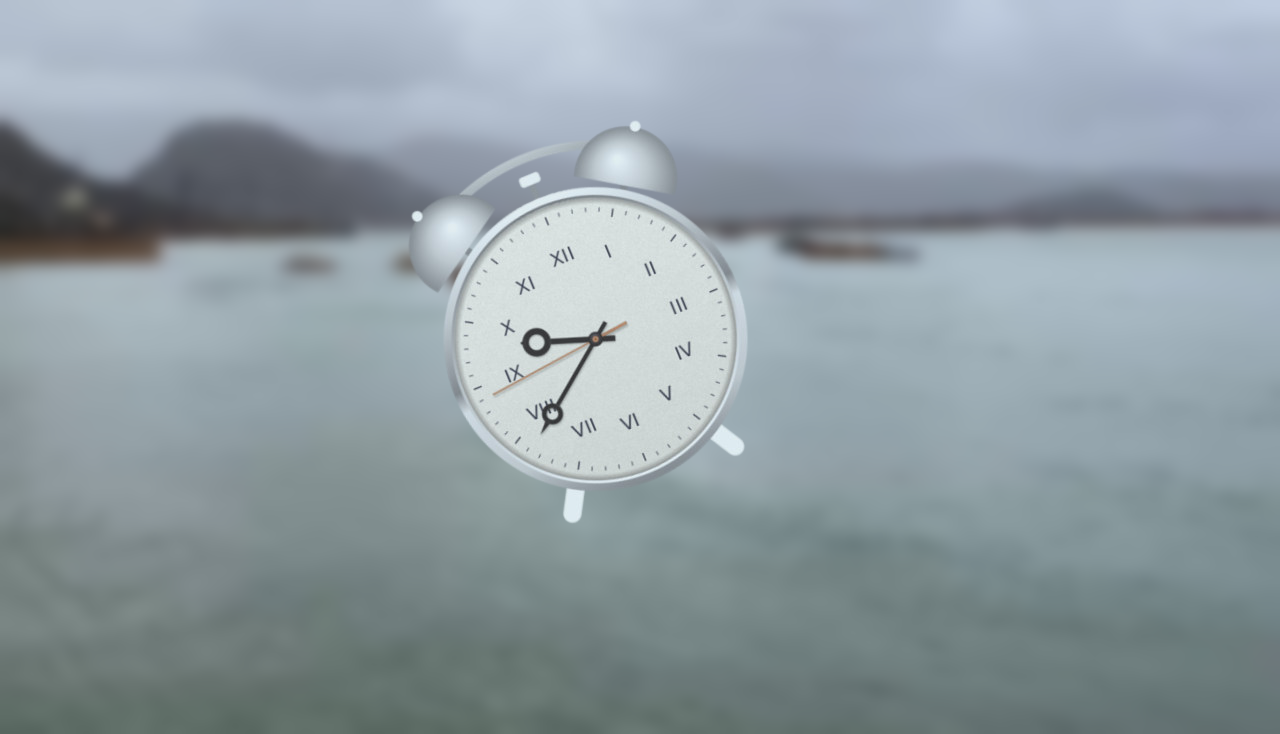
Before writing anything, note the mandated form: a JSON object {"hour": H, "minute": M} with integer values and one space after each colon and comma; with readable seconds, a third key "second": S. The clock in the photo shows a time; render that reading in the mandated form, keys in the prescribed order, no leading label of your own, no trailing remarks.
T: {"hour": 9, "minute": 38, "second": 44}
